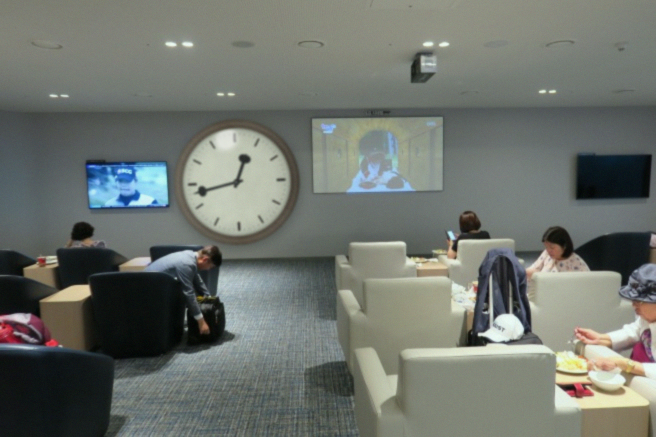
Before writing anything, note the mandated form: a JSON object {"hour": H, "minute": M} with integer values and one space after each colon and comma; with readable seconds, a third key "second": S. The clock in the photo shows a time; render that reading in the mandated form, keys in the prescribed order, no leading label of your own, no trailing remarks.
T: {"hour": 12, "minute": 43}
